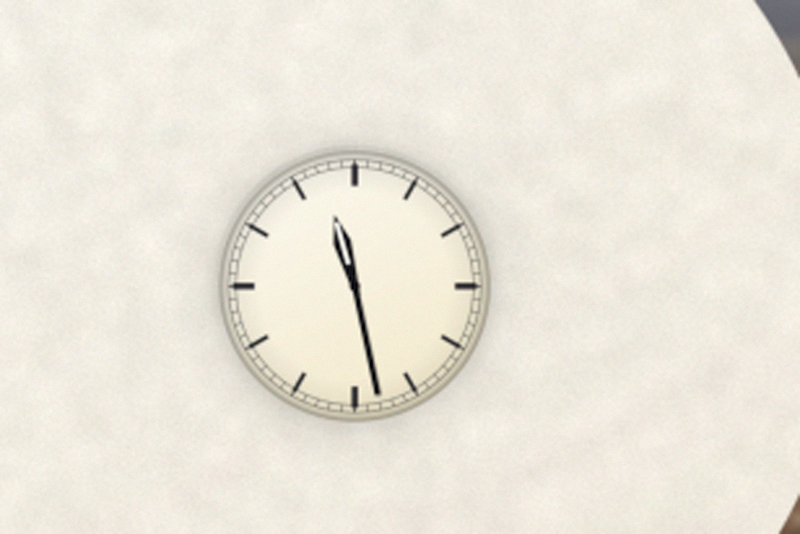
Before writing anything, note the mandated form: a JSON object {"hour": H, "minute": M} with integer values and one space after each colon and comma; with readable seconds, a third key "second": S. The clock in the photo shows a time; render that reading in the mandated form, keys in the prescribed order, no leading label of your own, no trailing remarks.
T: {"hour": 11, "minute": 28}
